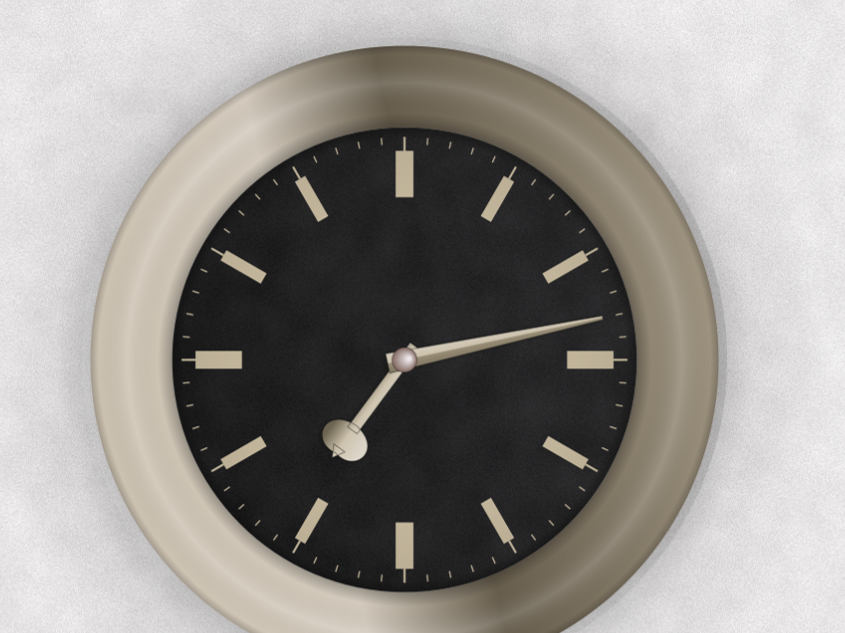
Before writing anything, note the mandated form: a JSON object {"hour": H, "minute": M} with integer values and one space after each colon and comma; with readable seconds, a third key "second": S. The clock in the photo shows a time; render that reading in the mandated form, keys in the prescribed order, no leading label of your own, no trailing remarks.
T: {"hour": 7, "minute": 13}
